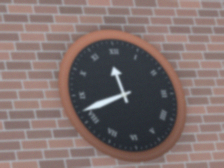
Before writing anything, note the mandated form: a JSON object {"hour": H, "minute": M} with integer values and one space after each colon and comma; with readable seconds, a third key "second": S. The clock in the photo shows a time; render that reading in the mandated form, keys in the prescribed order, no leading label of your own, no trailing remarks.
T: {"hour": 11, "minute": 42}
